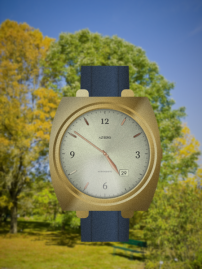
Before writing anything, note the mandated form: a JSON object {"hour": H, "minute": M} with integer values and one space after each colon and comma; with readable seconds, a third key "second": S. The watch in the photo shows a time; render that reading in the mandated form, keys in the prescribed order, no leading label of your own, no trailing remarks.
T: {"hour": 4, "minute": 51}
